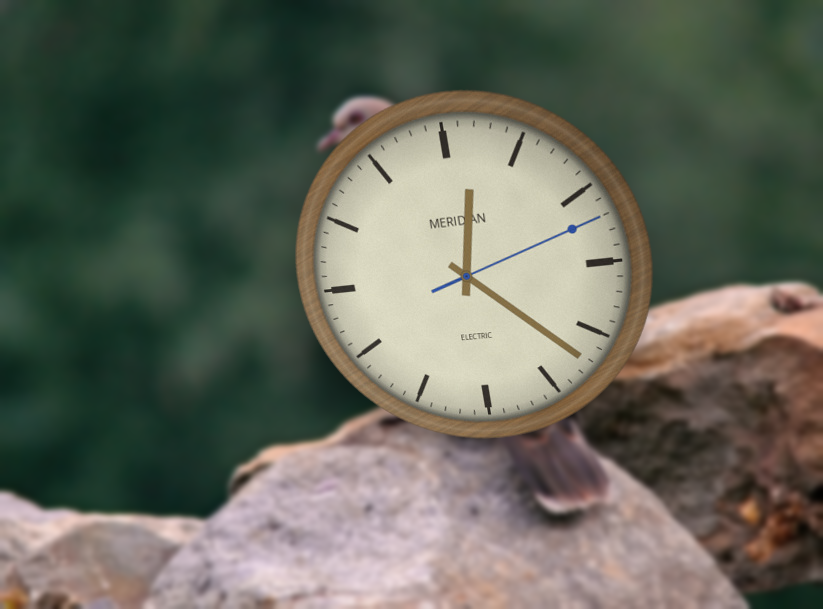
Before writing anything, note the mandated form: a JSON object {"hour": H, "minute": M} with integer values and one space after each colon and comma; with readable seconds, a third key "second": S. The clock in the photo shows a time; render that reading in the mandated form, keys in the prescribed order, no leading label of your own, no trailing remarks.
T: {"hour": 12, "minute": 22, "second": 12}
